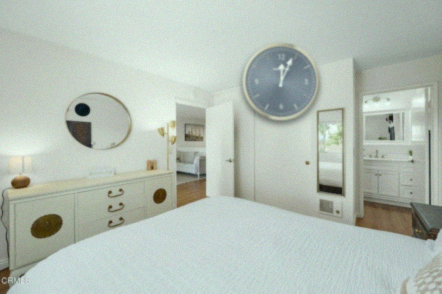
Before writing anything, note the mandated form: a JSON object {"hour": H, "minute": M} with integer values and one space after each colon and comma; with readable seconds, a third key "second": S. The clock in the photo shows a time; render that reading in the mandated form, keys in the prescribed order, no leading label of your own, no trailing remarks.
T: {"hour": 12, "minute": 4}
